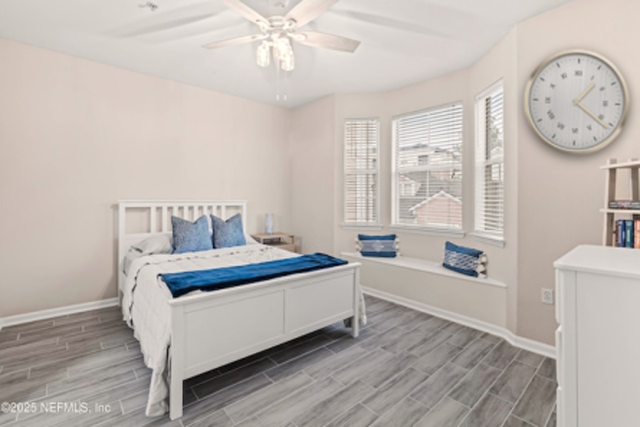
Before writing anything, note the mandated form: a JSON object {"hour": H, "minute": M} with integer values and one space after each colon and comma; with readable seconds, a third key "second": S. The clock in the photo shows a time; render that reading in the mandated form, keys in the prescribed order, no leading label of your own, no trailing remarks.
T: {"hour": 1, "minute": 21}
